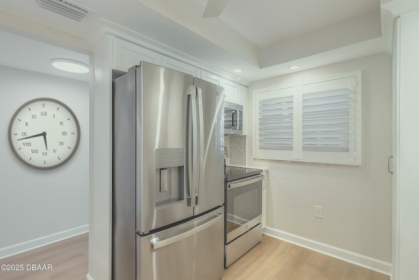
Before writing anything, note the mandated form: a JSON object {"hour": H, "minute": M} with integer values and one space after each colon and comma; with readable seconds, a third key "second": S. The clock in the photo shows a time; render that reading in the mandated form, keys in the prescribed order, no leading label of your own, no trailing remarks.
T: {"hour": 5, "minute": 43}
